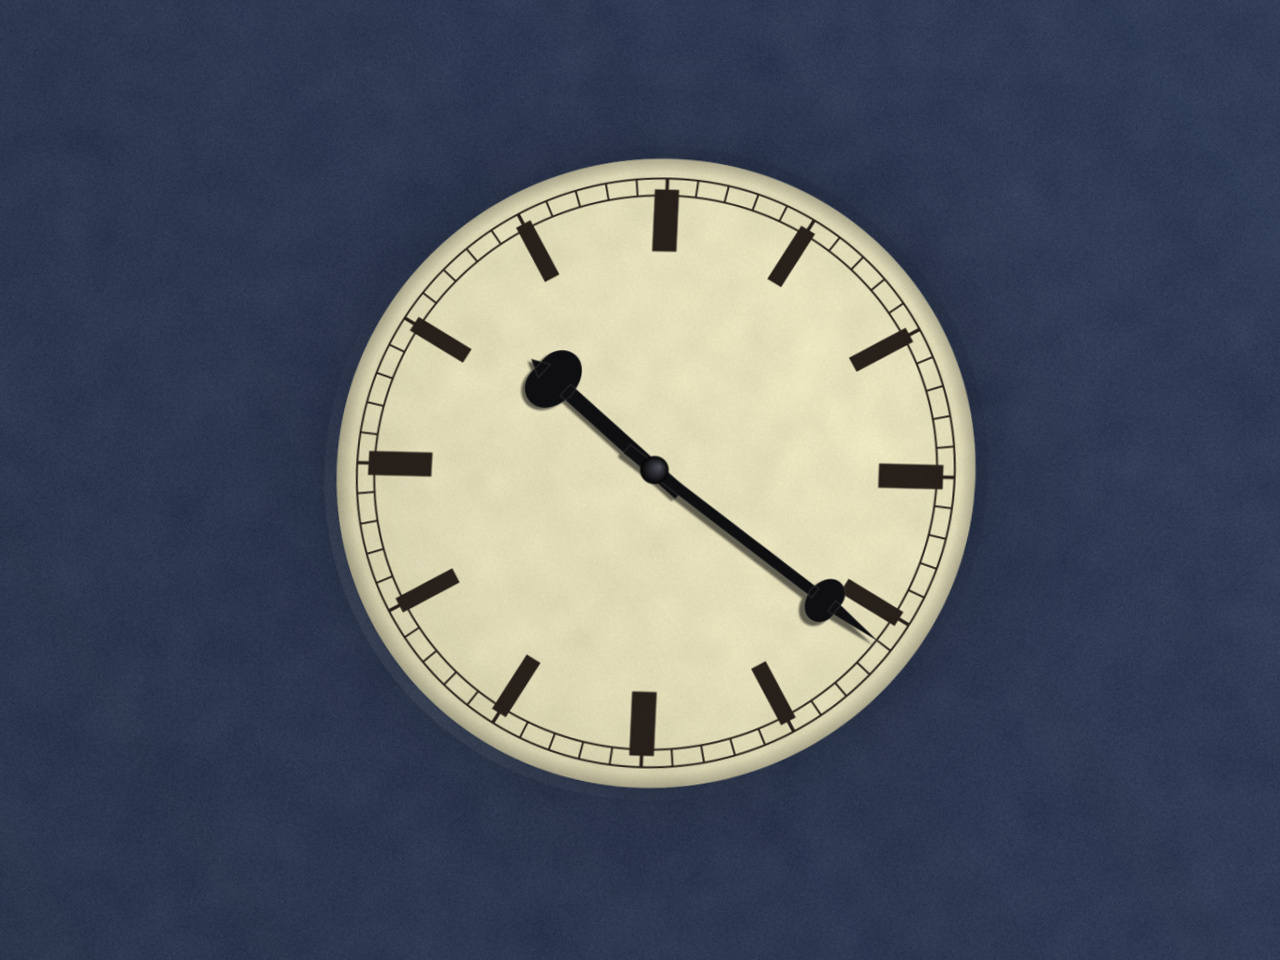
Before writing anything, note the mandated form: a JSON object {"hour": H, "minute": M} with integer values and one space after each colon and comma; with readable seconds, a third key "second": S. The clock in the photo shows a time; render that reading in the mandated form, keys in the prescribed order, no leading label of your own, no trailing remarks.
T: {"hour": 10, "minute": 21}
